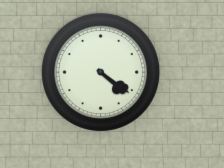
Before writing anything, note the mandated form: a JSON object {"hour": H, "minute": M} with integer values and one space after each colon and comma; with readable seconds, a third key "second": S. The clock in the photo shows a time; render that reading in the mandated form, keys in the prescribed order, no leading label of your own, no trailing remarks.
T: {"hour": 4, "minute": 21}
